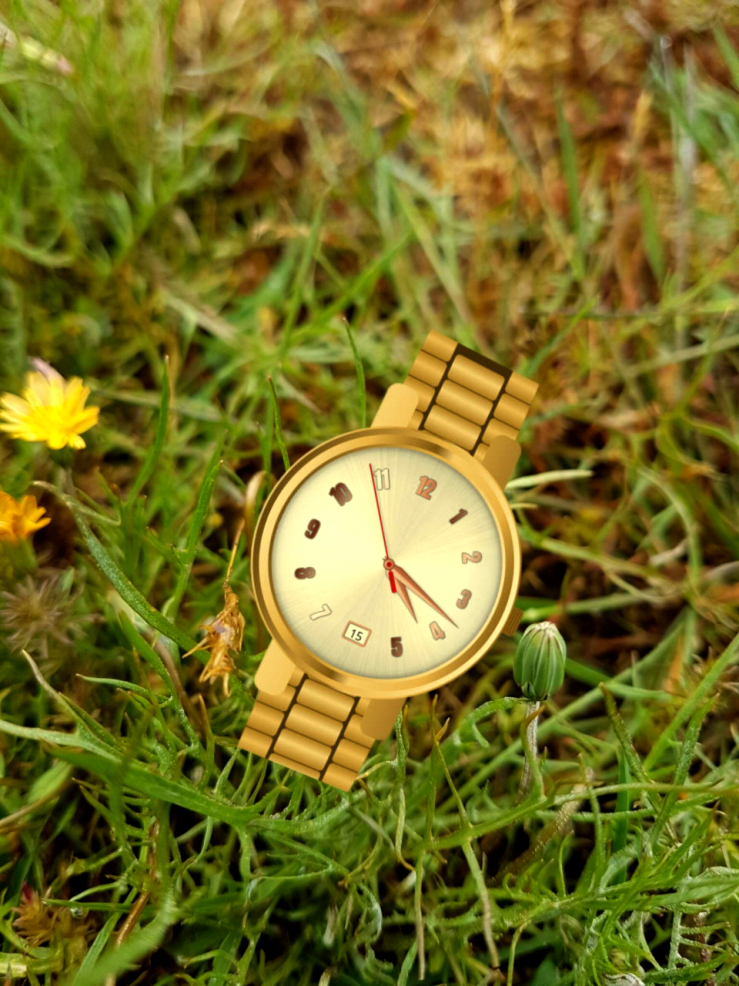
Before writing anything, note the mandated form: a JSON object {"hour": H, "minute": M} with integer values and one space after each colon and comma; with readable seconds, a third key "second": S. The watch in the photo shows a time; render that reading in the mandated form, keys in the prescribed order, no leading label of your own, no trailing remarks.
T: {"hour": 4, "minute": 17, "second": 54}
